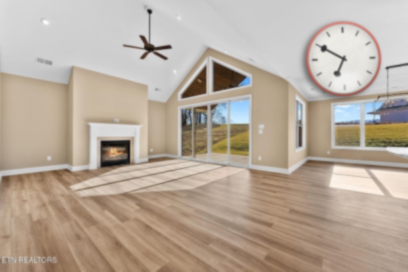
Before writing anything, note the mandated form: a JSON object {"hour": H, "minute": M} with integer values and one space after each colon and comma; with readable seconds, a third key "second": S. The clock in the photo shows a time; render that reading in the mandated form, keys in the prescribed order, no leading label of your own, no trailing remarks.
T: {"hour": 6, "minute": 50}
